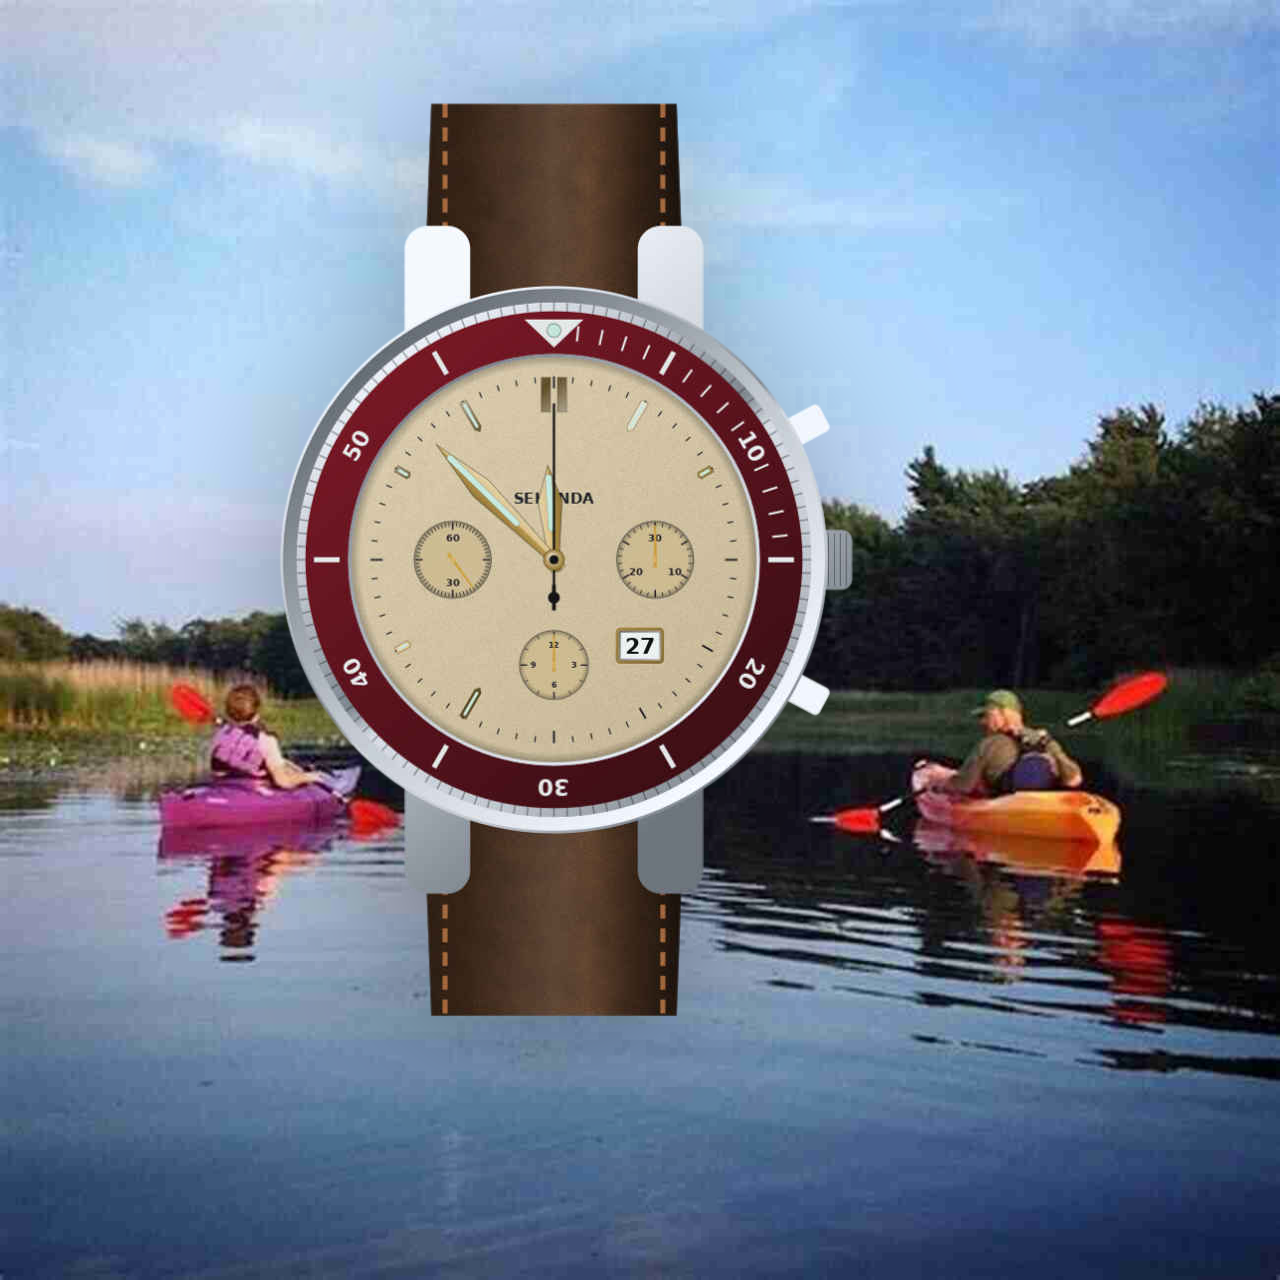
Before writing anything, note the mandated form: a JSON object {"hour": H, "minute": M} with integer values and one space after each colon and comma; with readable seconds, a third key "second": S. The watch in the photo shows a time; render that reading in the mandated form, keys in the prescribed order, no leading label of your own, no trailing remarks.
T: {"hour": 11, "minute": 52, "second": 24}
